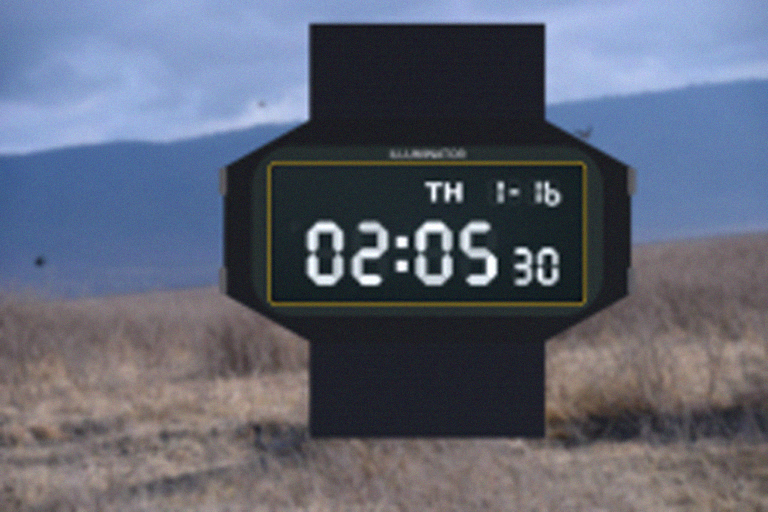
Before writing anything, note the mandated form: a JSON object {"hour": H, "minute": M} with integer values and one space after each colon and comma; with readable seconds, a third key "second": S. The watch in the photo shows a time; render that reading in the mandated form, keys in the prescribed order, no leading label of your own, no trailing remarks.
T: {"hour": 2, "minute": 5, "second": 30}
